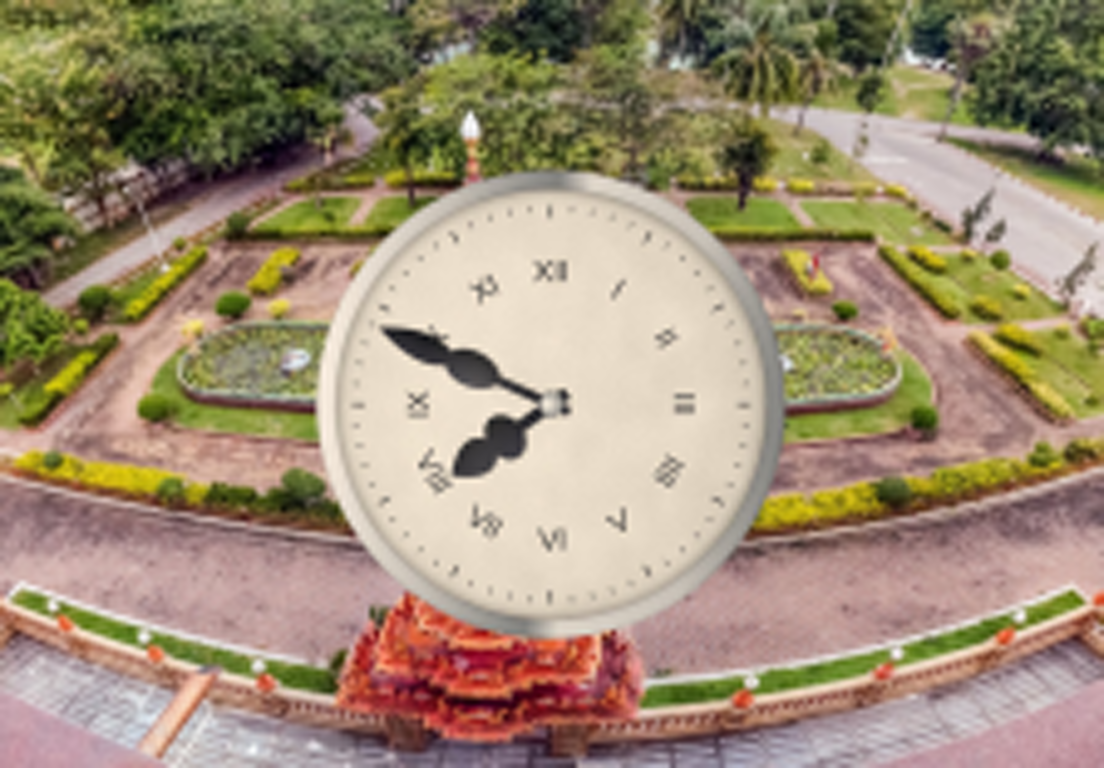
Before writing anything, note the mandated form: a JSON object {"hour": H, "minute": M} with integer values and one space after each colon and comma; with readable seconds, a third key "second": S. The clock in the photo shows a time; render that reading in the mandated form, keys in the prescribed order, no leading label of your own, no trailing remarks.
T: {"hour": 7, "minute": 49}
